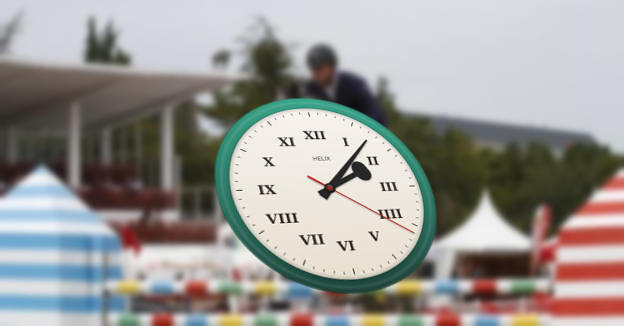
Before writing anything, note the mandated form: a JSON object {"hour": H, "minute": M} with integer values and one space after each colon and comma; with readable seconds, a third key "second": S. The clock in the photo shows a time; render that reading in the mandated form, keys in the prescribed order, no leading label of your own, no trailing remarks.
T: {"hour": 2, "minute": 7, "second": 21}
